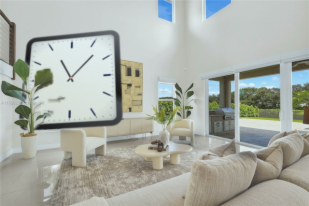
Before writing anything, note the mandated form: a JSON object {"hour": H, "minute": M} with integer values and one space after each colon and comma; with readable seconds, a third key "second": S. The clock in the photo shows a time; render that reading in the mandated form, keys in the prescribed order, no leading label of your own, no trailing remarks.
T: {"hour": 11, "minute": 7}
